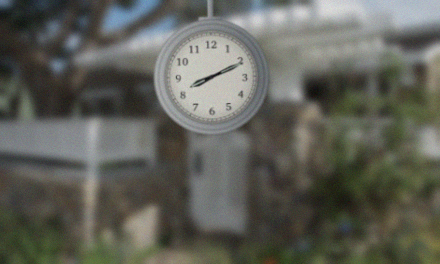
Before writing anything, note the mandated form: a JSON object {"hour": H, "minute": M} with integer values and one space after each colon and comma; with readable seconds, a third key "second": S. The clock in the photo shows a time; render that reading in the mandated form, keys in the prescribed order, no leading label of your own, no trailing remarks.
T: {"hour": 8, "minute": 11}
